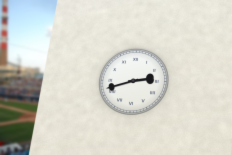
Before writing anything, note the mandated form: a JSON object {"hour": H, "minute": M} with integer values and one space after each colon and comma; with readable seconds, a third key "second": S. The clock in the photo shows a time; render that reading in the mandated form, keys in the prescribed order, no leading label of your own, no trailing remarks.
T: {"hour": 2, "minute": 42}
